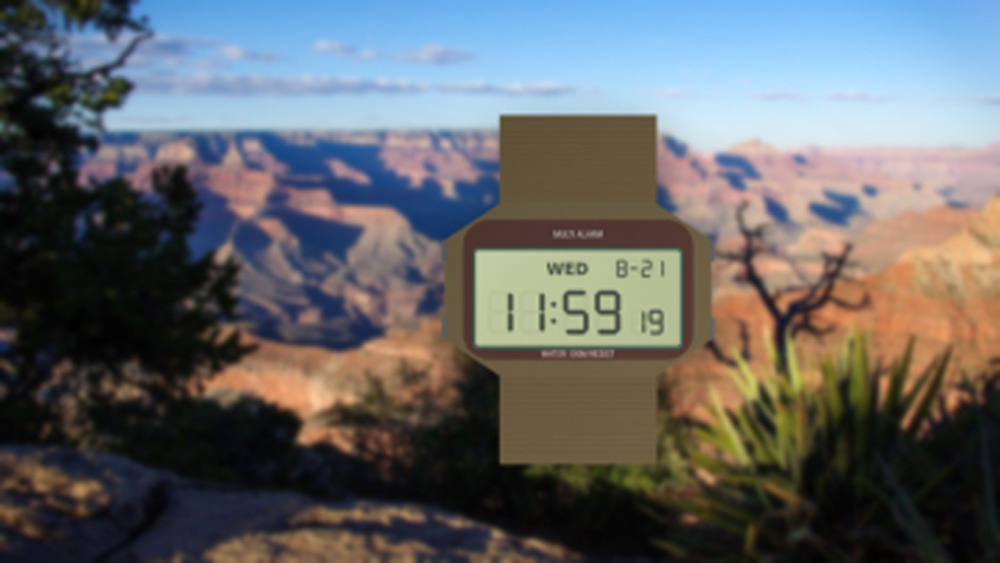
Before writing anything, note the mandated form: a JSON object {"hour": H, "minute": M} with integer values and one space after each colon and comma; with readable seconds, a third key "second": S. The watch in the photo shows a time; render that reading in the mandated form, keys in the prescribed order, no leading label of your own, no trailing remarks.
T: {"hour": 11, "minute": 59, "second": 19}
